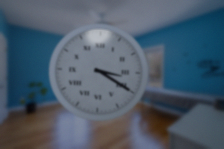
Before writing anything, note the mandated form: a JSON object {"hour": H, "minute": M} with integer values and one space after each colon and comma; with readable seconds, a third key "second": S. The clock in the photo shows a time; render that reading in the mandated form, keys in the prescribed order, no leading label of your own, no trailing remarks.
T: {"hour": 3, "minute": 20}
